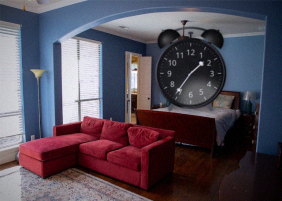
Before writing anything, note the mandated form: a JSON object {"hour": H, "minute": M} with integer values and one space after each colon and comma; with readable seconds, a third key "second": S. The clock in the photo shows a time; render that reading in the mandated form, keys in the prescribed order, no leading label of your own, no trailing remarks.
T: {"hour": 1, "minute": 36}
